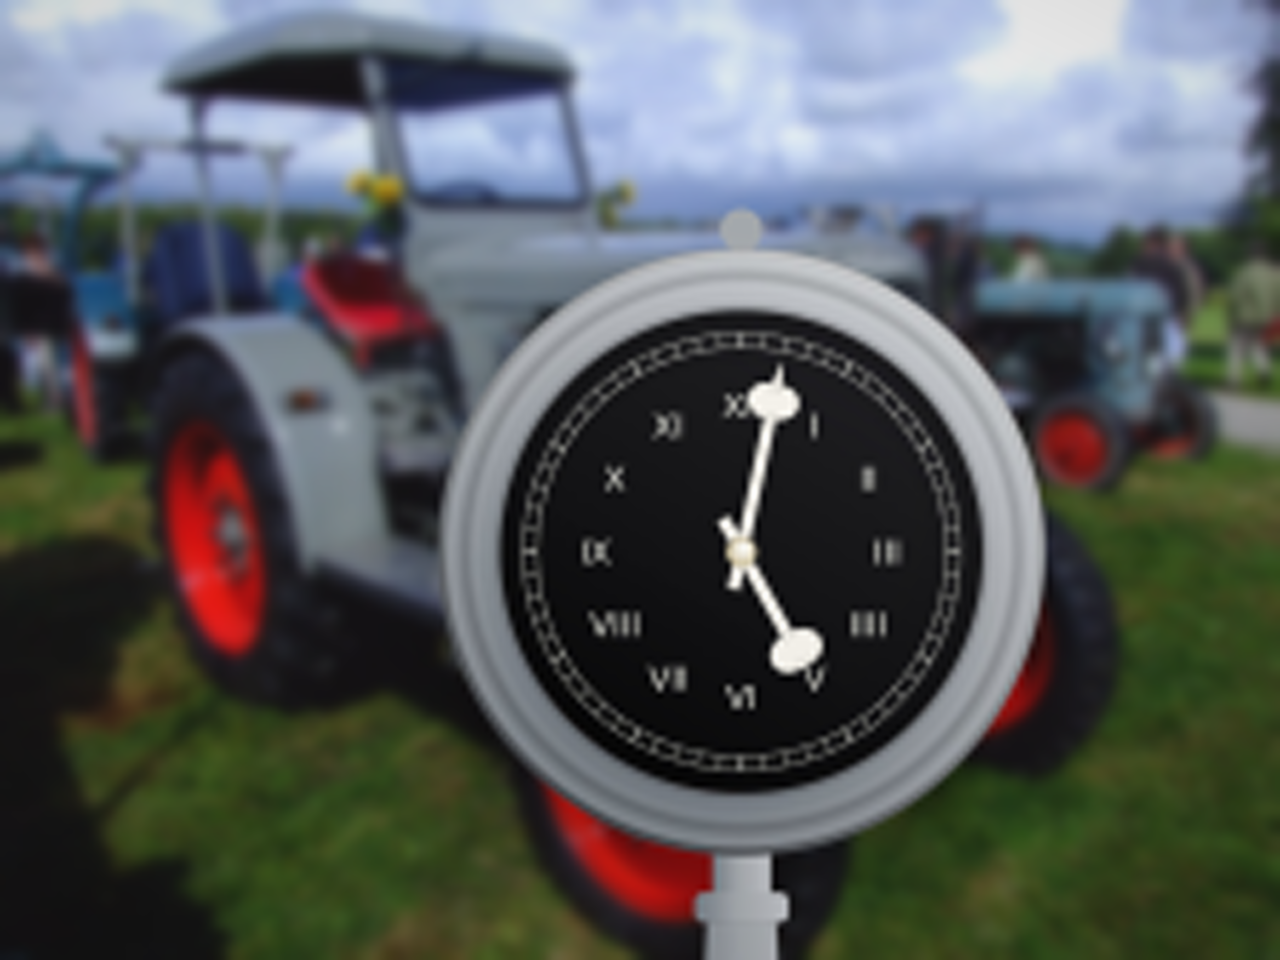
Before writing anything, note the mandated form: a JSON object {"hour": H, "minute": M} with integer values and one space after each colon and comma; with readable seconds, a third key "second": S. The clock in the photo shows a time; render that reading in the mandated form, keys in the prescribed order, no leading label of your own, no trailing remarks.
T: {"hour": 5, "minute": 2}
